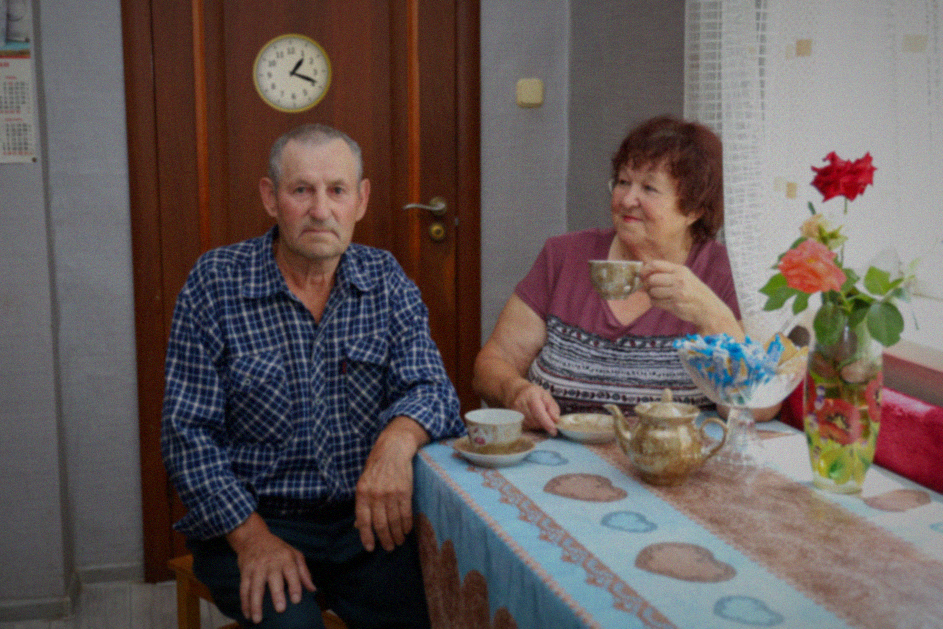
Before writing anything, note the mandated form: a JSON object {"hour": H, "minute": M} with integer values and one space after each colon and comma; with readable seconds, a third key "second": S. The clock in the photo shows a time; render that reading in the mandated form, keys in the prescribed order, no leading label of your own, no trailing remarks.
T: {"hour": 1, "minute": 19}
